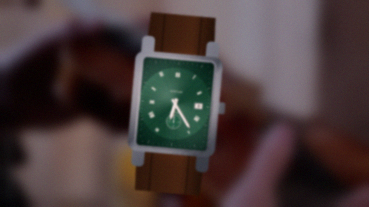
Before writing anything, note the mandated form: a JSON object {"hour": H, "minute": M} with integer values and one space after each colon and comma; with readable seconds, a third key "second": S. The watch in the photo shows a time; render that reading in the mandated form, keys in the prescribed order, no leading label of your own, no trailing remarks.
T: {"hour": 6, "minute": 24}
